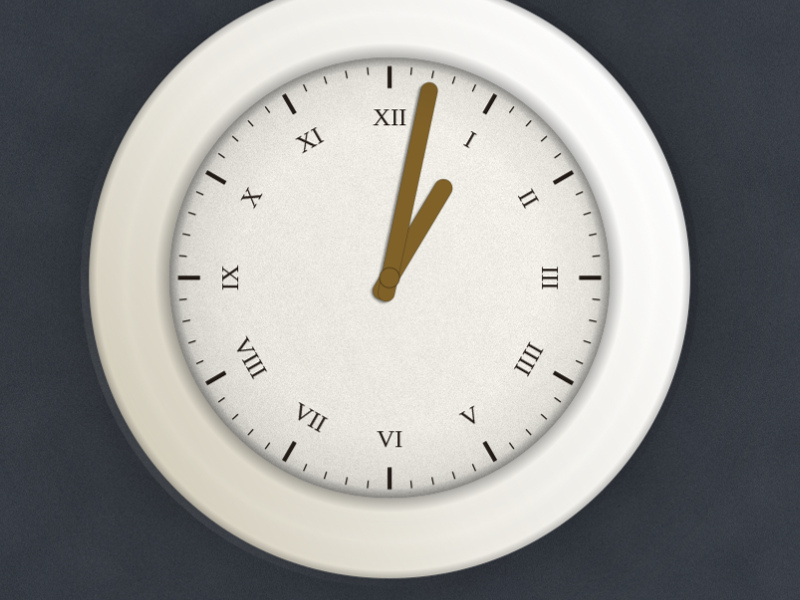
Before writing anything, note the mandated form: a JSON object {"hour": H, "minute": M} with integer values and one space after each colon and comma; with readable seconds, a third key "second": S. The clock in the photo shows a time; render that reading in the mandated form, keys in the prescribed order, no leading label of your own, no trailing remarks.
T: {"hour": 1, "minute": 2}
